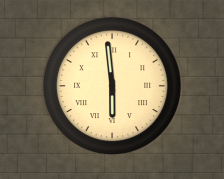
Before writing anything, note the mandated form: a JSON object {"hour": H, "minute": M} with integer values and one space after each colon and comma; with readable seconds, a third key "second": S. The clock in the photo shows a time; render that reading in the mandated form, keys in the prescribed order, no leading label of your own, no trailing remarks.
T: {"hour": 5, "minute": 59}
